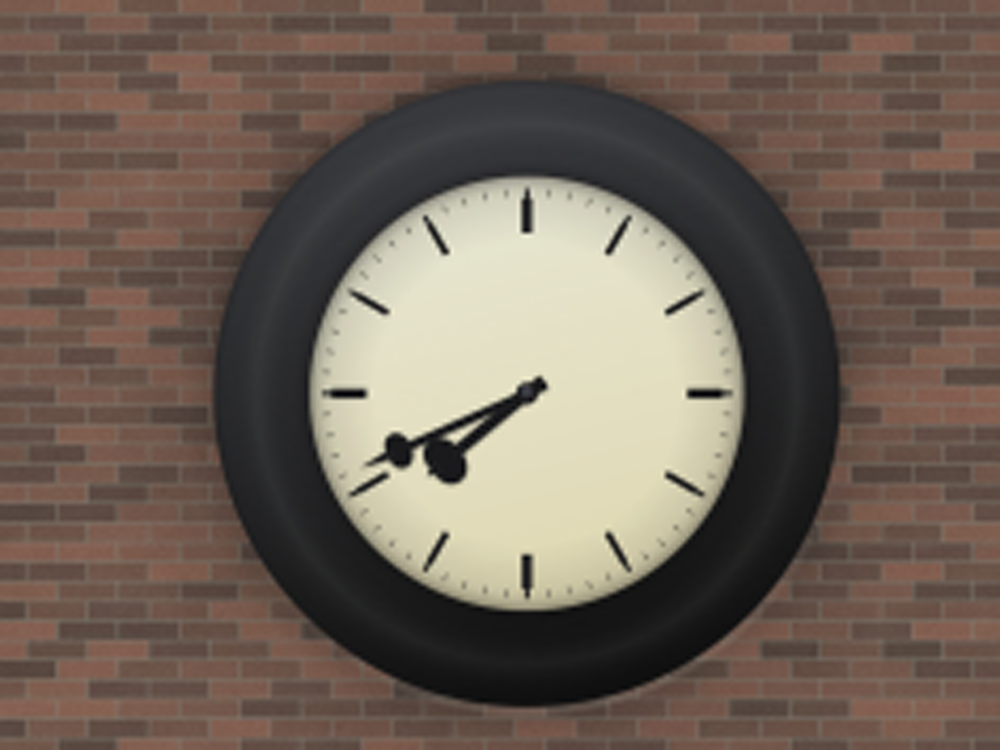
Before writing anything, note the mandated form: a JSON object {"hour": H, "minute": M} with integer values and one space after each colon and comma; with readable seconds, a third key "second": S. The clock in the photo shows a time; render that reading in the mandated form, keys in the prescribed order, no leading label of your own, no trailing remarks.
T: {"hour": 7, "minute": 41}
